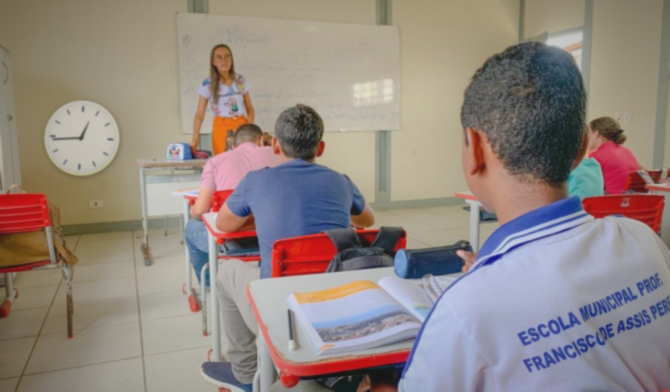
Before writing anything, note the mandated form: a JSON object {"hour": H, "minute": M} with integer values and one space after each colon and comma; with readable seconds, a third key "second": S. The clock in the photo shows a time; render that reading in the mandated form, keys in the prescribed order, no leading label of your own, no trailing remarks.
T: {"hour": 12, "minute": 44}
